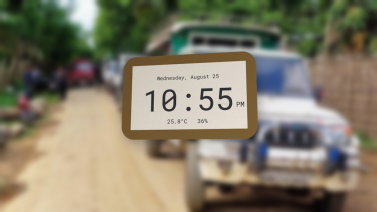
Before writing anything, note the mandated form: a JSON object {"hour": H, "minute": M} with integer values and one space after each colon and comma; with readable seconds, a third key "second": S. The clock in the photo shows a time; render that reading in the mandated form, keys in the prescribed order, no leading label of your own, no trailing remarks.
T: {"hour": 10, "minute": 55}
